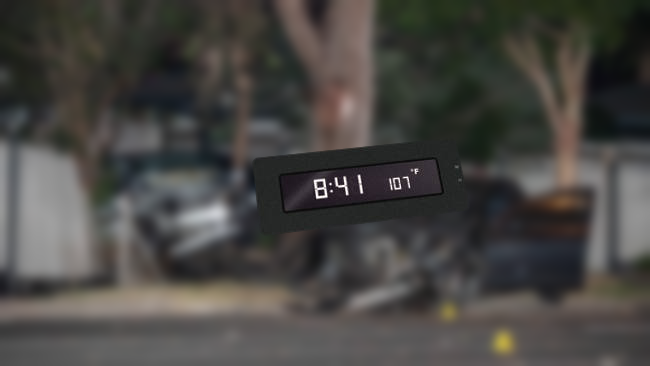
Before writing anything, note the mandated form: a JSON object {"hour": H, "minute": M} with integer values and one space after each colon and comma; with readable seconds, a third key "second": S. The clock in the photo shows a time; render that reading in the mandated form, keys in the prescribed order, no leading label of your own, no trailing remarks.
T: {"hour": 8, "minute": 41}
